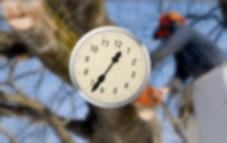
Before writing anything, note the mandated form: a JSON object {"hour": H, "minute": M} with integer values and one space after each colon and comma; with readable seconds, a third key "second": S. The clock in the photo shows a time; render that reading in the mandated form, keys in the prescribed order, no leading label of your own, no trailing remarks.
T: {"hour": 12, "minute": 33}
